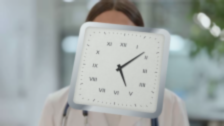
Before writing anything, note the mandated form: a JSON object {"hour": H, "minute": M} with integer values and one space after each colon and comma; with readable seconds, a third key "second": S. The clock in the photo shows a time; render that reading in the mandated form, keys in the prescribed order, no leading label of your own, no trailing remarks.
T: {"hour": 5, "minute": 8}
